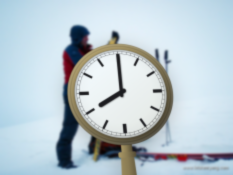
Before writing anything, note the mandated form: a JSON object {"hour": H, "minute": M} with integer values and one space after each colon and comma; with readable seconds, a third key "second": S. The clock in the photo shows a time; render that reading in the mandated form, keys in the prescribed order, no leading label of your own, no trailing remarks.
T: {"hour": 8, "minute": 0}
